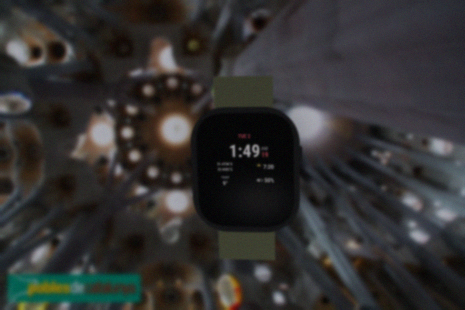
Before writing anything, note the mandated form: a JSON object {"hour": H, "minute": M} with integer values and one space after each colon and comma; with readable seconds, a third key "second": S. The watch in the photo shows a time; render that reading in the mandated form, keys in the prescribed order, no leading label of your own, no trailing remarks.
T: {"hour": 1, "minute": 49}
